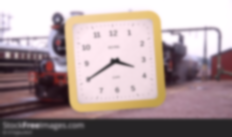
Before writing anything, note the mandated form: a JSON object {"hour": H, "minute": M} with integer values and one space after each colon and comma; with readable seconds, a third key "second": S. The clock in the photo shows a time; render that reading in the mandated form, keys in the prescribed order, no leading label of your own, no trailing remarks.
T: {"hour": 3, "minute": 40}
